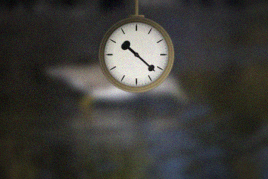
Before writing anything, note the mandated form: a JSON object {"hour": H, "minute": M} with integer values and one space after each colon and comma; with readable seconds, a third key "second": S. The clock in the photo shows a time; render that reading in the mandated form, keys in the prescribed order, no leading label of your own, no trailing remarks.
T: {"hour": 10, "minute": 22}
